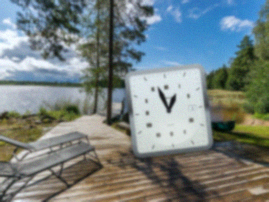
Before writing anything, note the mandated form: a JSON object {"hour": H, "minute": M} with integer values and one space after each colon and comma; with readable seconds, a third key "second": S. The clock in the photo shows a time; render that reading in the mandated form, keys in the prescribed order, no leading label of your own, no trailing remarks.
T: {"hour": 12, "minute": 57}
